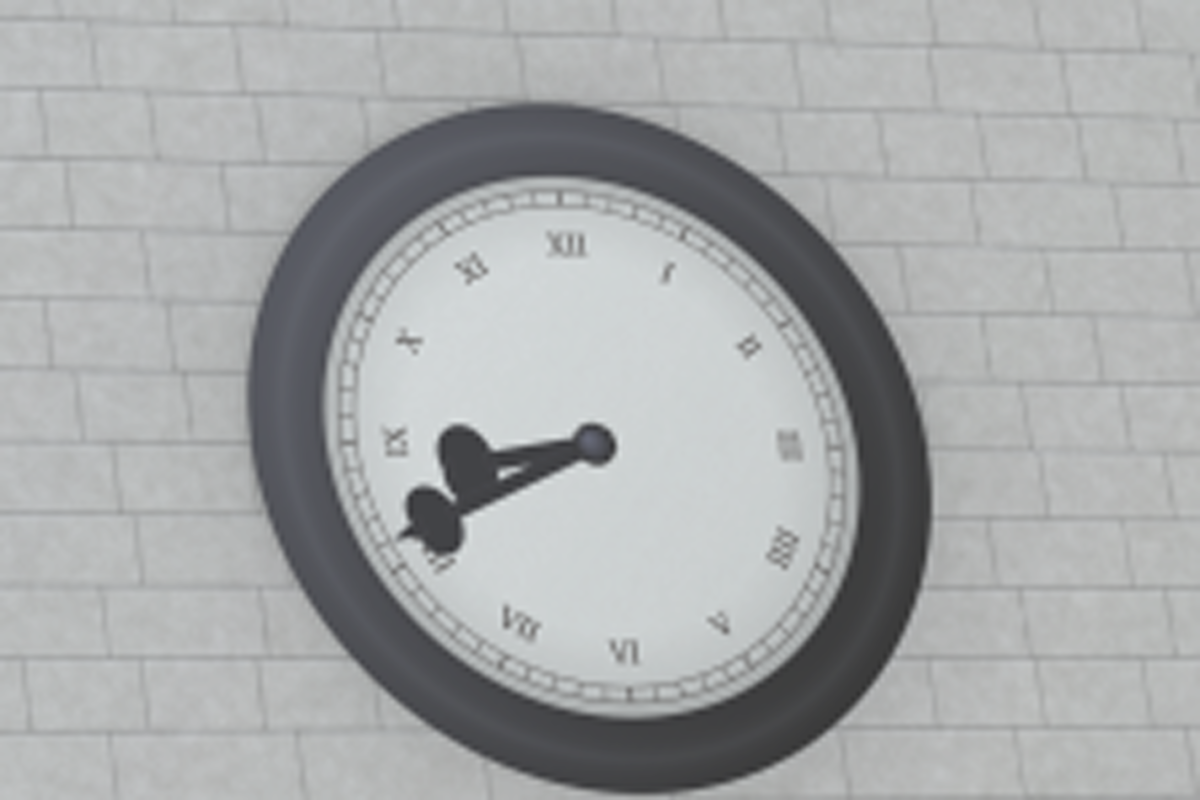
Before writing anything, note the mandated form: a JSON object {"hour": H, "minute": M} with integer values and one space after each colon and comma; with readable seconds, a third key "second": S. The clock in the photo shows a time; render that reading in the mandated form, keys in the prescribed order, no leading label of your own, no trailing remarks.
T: {"hour": 8, "minute": 41}
